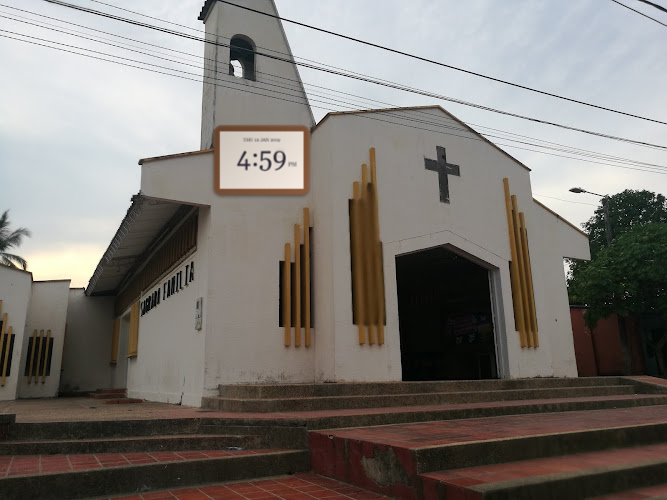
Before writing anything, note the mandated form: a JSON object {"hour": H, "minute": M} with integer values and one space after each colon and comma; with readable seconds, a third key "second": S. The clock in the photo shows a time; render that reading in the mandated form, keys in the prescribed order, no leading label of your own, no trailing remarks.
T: {"hour": 4, "minute": 59}
